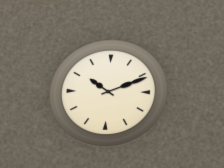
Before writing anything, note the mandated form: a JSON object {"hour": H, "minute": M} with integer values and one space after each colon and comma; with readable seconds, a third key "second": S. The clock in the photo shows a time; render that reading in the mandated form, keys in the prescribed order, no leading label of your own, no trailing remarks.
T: {"hour": 10, "minute": 11}
